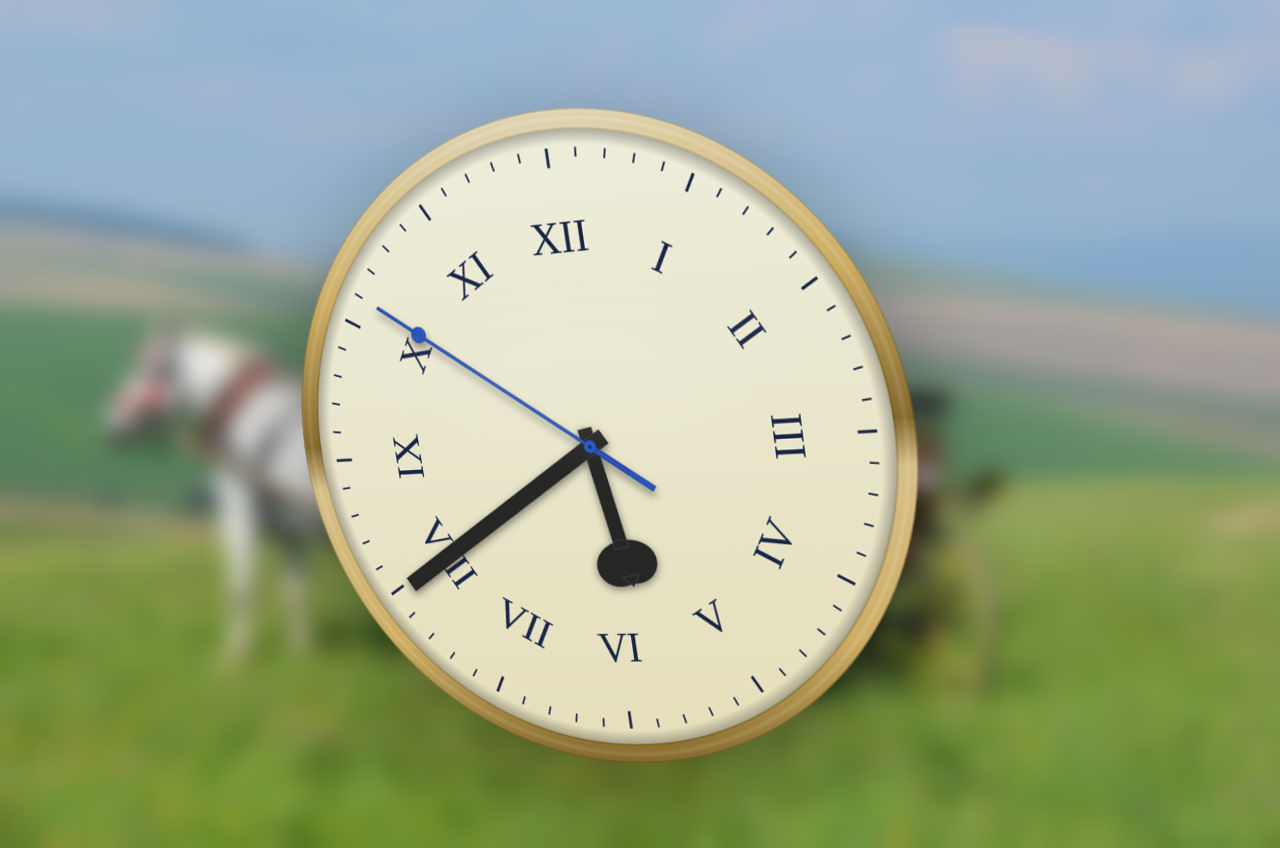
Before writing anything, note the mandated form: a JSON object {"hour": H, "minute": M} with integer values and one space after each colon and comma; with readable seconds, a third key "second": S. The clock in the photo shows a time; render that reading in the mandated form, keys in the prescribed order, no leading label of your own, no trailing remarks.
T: {"hour": 5, "minute": 39, "second": 51}
